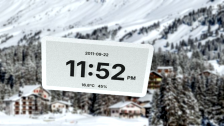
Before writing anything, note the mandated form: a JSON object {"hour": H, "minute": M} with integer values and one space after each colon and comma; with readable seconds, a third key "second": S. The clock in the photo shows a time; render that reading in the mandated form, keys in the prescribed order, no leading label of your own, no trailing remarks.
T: {"hour": 11, "minute": 52}
